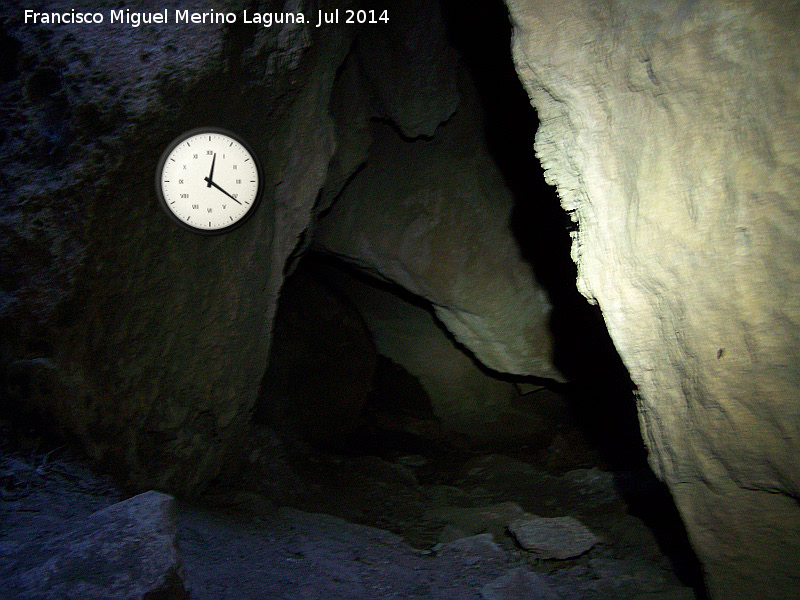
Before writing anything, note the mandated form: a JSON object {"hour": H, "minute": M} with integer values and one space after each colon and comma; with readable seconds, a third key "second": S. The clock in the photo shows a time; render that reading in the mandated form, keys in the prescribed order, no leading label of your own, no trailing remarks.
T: {"hour": 12, "minute": 21}
